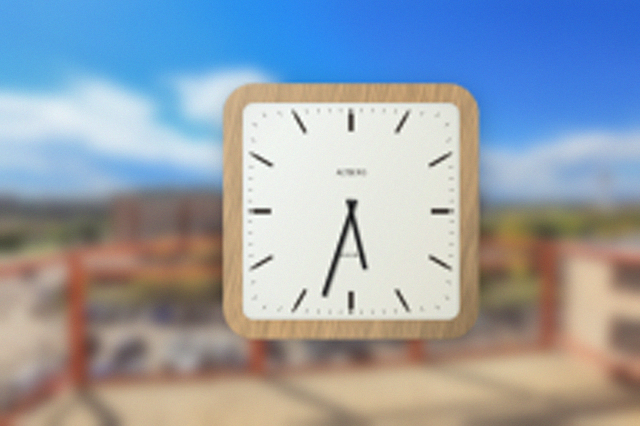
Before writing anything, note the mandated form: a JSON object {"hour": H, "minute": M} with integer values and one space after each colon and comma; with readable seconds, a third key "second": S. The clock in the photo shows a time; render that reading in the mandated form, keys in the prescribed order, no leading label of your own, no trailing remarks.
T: {"hour": 5, "minute": 33}
